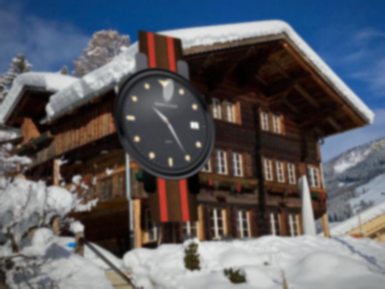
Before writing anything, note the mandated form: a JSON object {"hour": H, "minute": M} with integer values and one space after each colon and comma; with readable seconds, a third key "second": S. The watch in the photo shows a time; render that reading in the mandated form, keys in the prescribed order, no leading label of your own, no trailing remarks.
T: {"hour": 10, "minute": 25}
